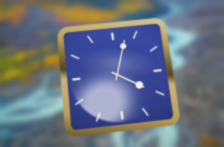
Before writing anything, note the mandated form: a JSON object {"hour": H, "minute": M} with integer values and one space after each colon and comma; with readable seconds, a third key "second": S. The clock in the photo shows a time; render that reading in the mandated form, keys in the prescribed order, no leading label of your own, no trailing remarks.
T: {"hour": 4, "minute": 3}
